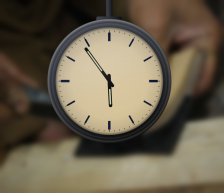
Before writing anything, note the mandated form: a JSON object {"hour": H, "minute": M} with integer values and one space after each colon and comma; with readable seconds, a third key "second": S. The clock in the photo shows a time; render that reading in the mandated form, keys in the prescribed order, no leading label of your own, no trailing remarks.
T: {"hour": 5, "minute": 54}
